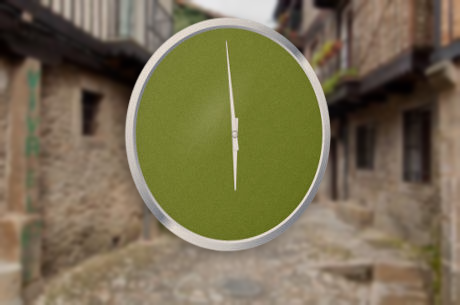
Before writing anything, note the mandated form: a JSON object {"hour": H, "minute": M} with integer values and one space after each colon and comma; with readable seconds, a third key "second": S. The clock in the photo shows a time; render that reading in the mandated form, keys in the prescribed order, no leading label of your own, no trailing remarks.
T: {"hour": 5, "minute": 59}
